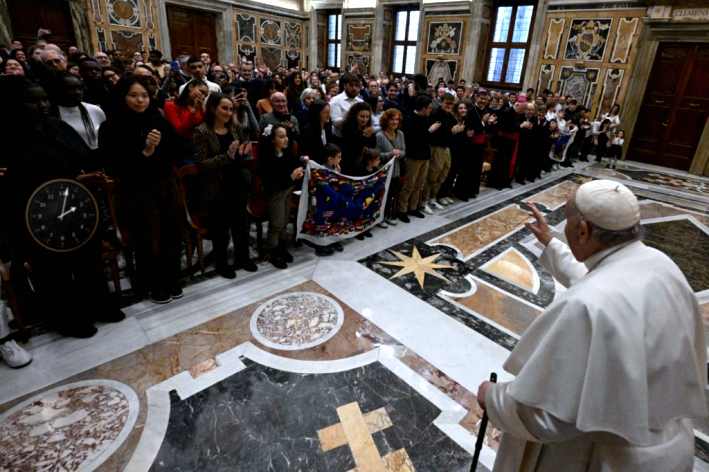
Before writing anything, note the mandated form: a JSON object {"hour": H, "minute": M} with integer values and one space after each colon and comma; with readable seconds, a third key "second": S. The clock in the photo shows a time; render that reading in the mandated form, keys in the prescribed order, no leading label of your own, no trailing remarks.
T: {"hour": 2, "minute": 2}
